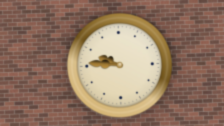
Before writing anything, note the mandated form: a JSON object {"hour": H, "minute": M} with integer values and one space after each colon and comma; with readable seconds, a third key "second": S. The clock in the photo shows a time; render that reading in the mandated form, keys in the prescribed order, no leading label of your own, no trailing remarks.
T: {"hour": 9, "minute": 46}
